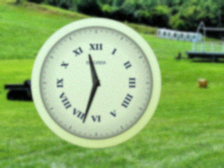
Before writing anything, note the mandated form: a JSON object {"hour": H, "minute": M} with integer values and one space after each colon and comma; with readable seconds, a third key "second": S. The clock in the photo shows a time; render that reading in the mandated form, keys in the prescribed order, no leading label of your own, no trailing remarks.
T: {"hour": 11, "minute": 33}
